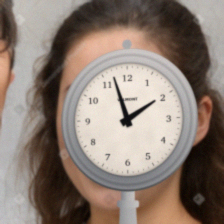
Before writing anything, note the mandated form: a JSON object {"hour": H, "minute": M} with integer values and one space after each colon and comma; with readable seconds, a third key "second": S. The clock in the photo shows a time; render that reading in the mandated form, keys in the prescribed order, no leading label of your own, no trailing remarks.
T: {"hour": 1, "minute": 57}
